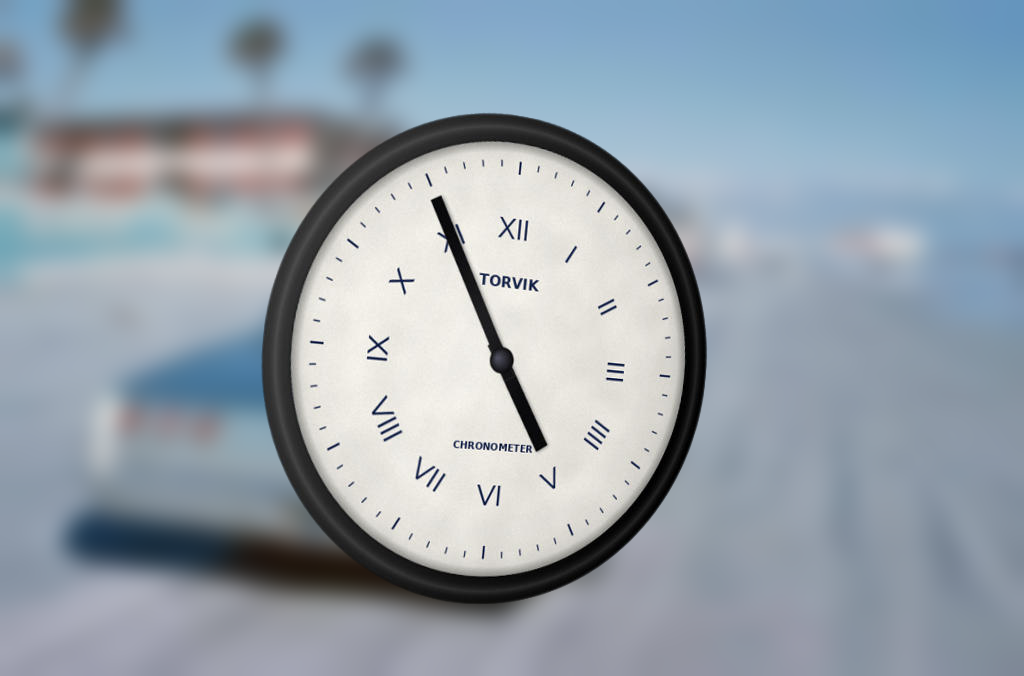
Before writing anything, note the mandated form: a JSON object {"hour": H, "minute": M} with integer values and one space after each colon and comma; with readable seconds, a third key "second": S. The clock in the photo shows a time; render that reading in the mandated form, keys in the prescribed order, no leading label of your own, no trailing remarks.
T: {"hour": 4, "minute": 55}
